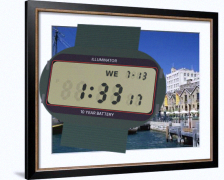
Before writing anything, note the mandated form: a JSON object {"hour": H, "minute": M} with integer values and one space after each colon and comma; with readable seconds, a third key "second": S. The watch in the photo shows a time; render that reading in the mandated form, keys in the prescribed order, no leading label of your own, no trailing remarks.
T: {"hour": 1, "minute": 33, "second": 17}
